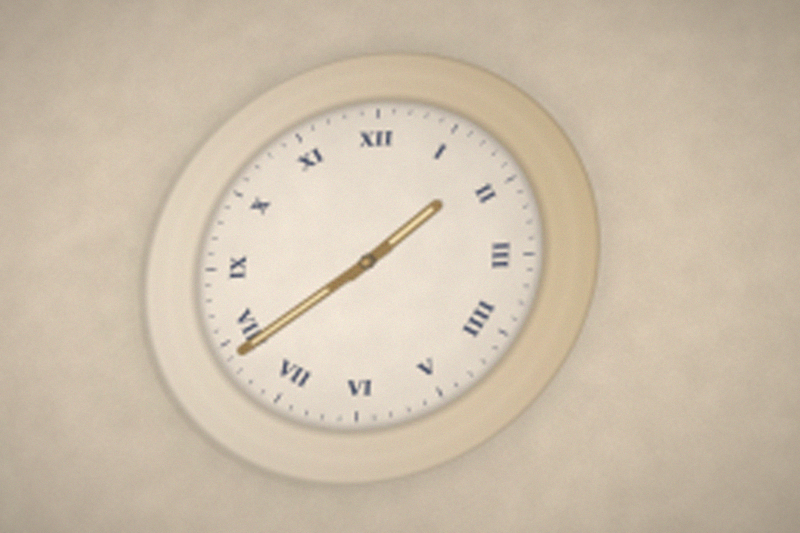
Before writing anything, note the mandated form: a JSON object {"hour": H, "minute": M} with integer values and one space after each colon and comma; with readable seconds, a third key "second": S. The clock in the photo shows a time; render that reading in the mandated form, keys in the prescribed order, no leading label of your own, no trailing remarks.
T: {"hour": 1, "minute": 39}
